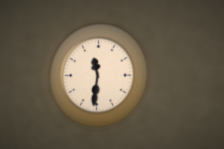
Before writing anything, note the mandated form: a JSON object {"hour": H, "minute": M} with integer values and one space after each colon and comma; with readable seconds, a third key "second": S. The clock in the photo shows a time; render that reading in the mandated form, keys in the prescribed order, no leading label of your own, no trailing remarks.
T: {"hour": 11, "minute": 31}
